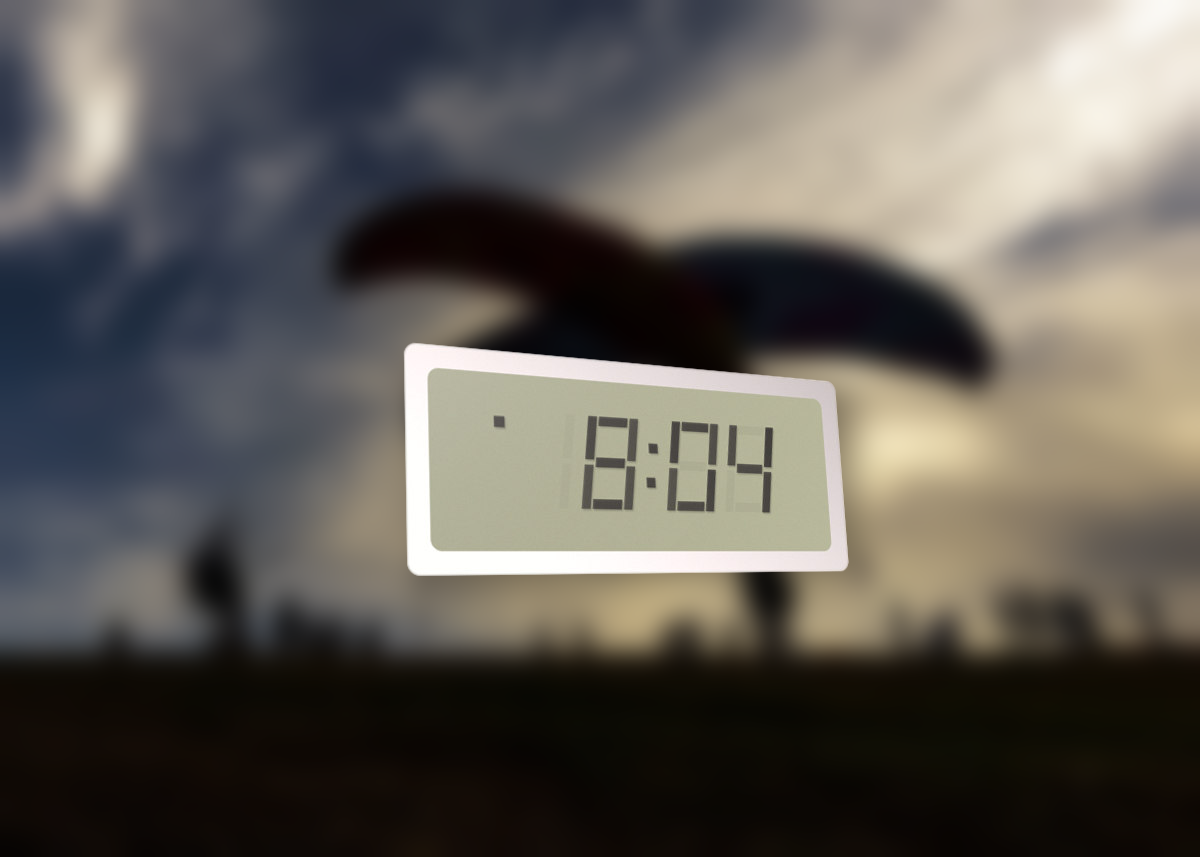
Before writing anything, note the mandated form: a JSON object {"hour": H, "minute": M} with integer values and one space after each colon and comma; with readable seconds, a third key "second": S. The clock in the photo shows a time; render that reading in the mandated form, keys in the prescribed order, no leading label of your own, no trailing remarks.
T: {"hour": 8, "minute": 4}
